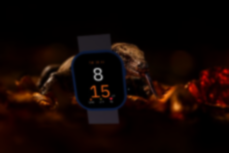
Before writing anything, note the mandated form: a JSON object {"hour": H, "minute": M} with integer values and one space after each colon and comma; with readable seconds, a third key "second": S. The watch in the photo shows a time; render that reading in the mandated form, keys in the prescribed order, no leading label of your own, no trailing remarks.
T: {"hour": 8, "minute": 15}
